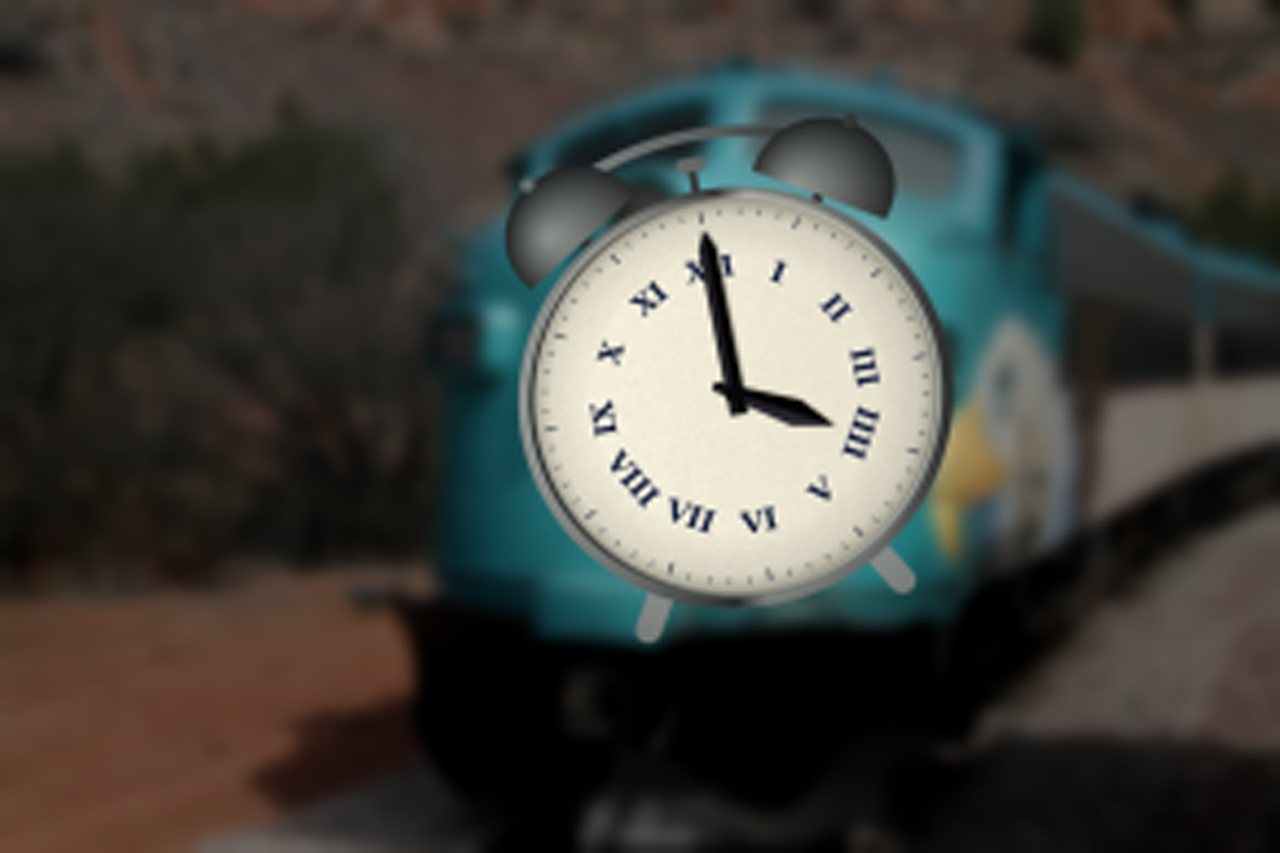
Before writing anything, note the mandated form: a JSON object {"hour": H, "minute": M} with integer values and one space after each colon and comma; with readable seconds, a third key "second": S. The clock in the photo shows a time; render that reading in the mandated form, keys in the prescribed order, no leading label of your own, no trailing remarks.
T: {"hour": 4, "minute": 0}
